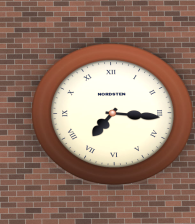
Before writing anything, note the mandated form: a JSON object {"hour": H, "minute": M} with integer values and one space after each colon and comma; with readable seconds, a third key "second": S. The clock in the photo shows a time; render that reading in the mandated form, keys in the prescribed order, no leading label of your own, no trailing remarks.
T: {"hour": 7, "minute": 16}
